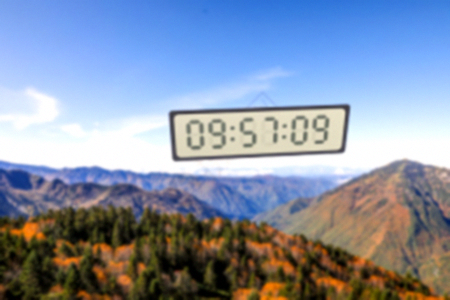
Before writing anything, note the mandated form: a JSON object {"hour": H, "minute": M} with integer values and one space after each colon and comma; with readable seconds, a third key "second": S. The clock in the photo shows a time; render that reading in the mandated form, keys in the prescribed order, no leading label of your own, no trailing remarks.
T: {"hour": 9, "minute": 57, "second": 9}
